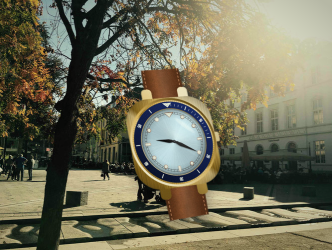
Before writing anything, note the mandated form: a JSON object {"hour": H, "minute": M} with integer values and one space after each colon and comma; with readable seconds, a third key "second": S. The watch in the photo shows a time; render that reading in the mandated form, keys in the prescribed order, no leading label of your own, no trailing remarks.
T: {"hour": 9, "minute": 20}
